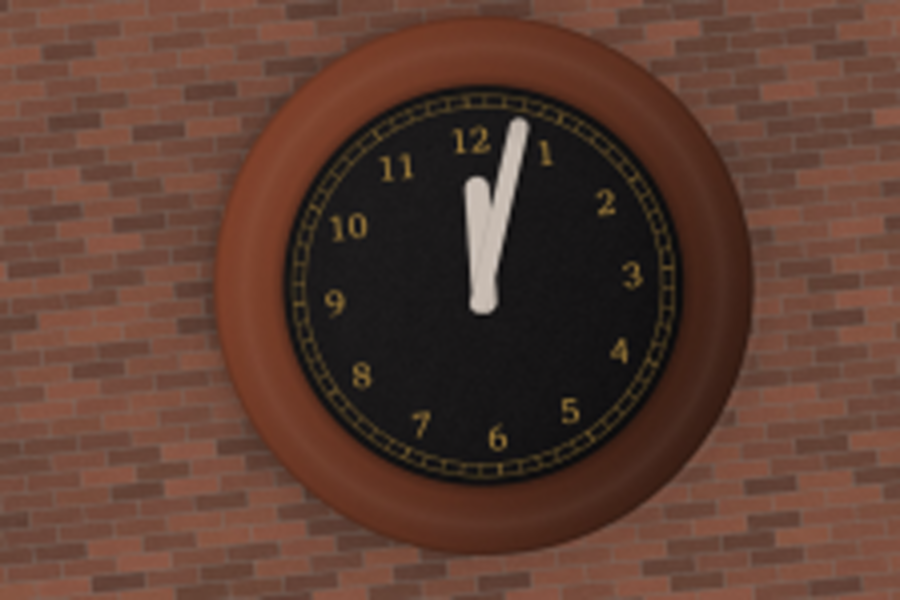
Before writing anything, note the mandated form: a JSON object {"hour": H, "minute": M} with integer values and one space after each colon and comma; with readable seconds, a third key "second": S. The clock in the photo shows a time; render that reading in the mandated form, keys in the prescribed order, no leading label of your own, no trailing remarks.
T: {"hour": 12, "minute": 3}
